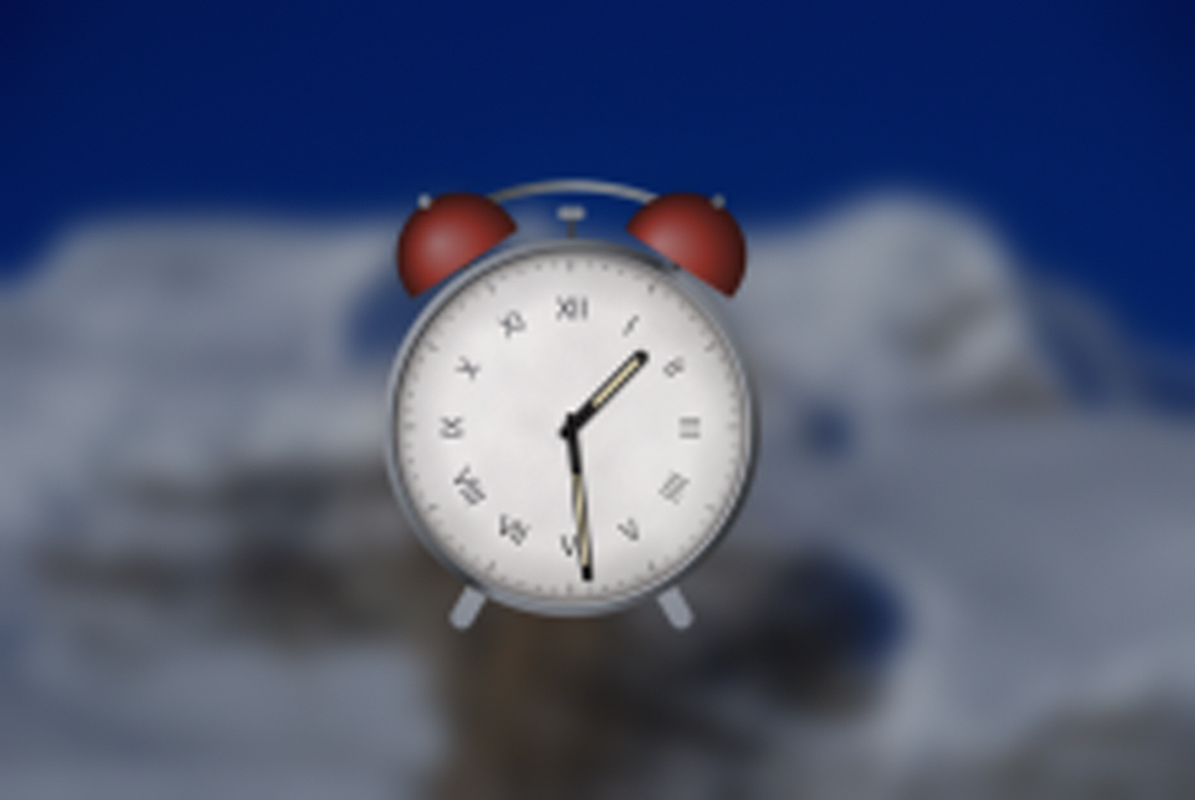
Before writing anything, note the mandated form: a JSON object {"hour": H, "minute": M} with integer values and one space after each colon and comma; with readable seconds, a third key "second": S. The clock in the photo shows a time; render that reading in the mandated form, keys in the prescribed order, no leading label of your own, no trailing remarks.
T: {"hour": 1, "minute": 29}
